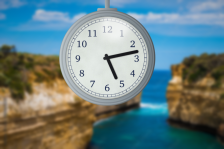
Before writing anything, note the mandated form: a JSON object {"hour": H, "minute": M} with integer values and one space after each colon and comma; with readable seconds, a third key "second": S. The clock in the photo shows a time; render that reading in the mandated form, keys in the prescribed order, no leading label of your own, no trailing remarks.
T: {"hour": 5, "minute": 13}
